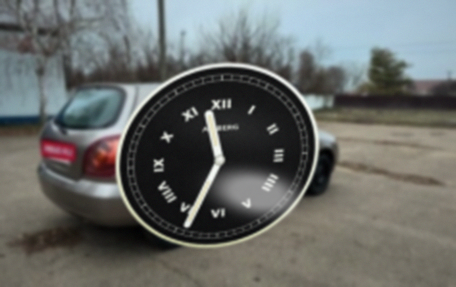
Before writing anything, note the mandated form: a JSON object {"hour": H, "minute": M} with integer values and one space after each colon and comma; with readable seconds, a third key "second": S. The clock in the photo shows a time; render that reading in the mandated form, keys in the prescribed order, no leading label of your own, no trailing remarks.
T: {"hour": 11, "minute": 34}
